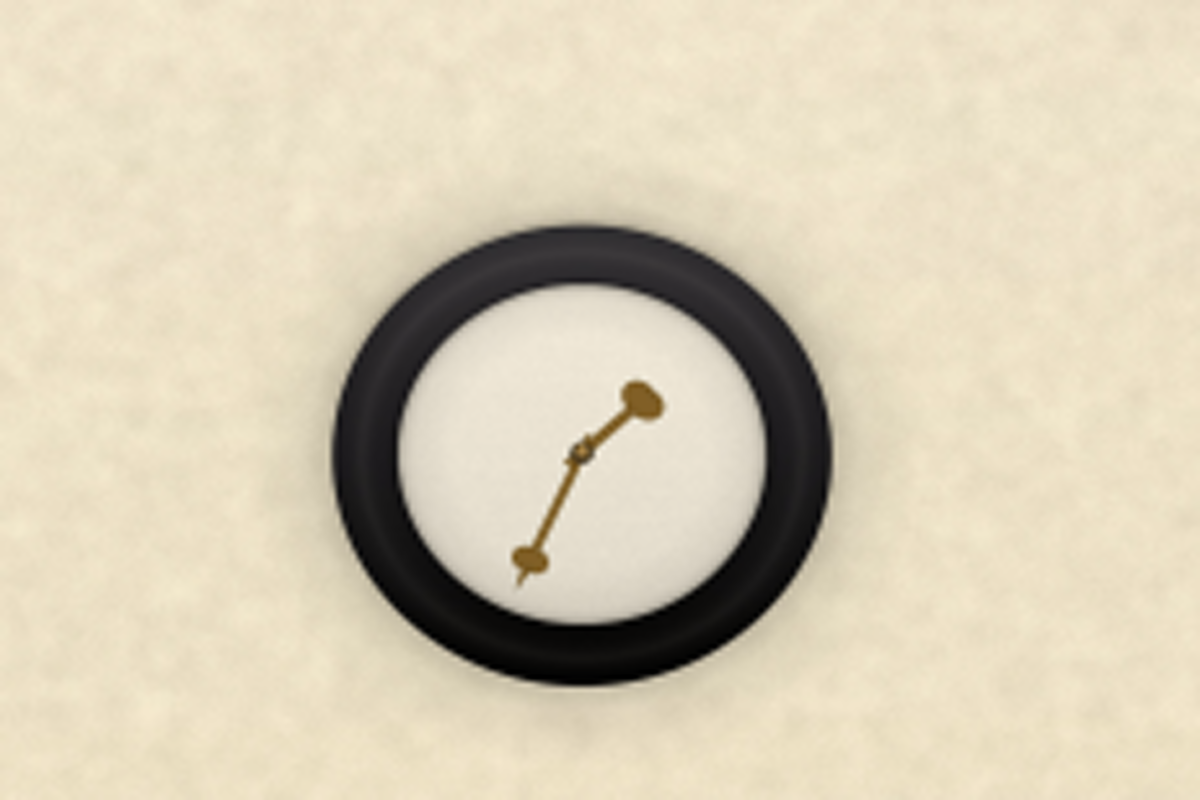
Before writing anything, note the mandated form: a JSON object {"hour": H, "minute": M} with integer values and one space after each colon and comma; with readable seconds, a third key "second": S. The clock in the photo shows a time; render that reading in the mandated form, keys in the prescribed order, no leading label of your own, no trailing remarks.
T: {"hour": 1, "minute": 34}
